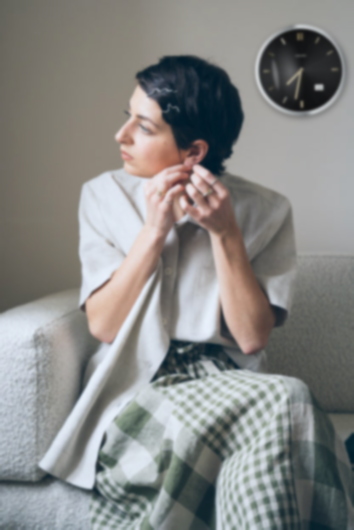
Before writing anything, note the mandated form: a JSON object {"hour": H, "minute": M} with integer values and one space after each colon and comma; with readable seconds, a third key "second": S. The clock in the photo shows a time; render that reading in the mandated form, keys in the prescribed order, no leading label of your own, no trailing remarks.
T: {"hour": 7, "minute": 32}
